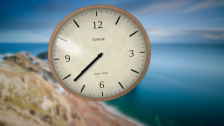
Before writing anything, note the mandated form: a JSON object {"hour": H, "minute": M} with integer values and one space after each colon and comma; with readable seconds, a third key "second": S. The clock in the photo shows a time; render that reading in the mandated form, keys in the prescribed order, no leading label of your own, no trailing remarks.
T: {"hour": 7, "minute": 38}
